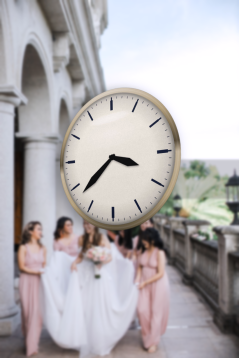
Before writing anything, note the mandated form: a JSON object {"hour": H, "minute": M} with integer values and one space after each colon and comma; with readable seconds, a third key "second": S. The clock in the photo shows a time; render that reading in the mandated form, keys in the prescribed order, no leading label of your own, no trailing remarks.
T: {"hour": 3, "minute": 38}
